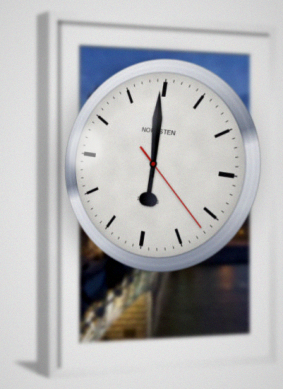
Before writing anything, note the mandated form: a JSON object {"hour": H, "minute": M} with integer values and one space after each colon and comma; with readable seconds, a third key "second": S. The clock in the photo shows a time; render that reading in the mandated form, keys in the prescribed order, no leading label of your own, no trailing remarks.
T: {"hour": 5, "minute": 59, "second": 22}
